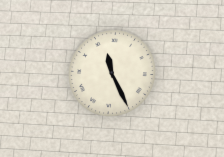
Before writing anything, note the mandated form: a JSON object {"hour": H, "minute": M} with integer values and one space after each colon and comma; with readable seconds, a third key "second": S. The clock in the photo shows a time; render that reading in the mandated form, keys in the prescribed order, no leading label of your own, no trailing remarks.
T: {"hour": 11, "minute": 25}
